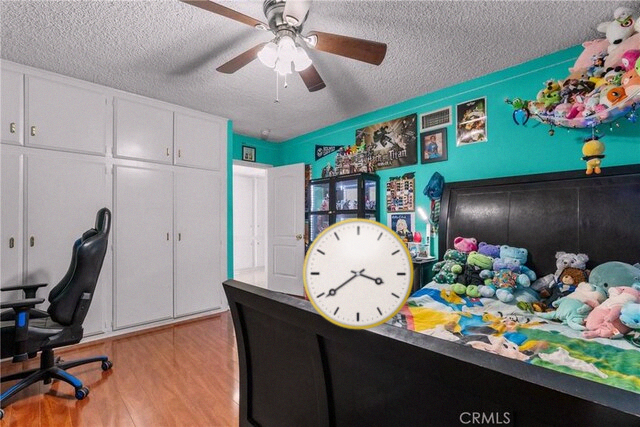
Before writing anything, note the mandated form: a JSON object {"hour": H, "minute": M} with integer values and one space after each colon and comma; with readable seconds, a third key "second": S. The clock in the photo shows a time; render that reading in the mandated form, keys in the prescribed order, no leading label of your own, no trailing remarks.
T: {"hour": 3, "minute": 39}
